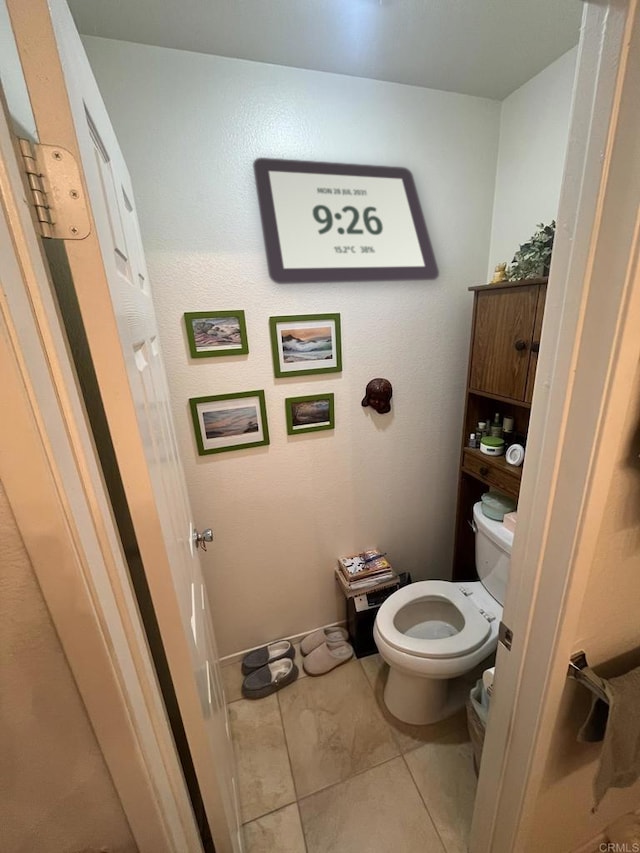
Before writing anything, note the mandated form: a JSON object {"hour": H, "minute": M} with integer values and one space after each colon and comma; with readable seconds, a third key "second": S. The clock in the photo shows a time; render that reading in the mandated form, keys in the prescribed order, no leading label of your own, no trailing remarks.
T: {"hour": 9, "minute": 26}
